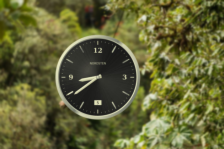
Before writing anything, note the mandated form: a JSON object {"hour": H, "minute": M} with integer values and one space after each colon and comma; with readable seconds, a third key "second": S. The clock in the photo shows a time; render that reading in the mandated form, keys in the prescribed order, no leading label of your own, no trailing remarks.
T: {"hour": 8, "minute": 39}
